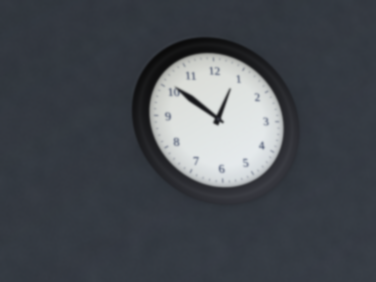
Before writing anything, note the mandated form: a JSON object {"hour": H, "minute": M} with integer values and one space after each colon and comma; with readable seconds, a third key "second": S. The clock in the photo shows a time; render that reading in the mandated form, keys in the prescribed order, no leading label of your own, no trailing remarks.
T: {"hour": 12, "minute": 51}
